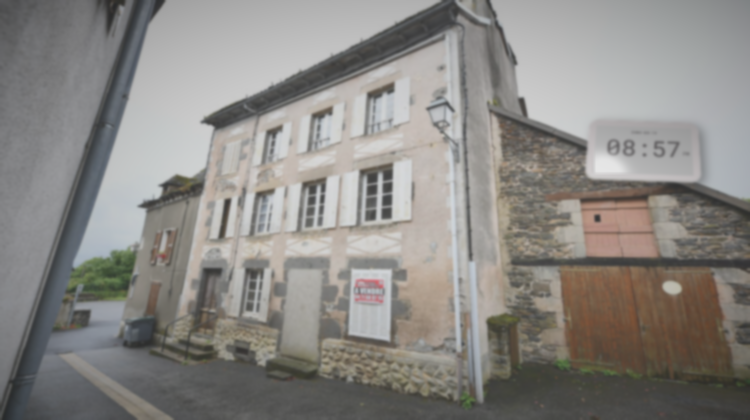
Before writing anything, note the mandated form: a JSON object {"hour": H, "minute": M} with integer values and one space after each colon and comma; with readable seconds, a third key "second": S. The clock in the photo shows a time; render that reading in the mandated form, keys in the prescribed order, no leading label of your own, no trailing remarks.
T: {"hour": 8, "minute": 57}
